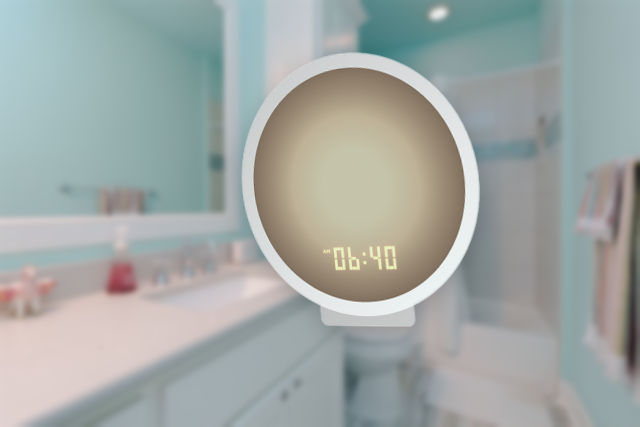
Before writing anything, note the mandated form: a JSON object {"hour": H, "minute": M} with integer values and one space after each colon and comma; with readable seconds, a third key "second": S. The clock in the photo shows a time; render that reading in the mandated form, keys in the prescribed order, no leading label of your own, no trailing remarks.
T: {"hour": 6, "minute": 40}
